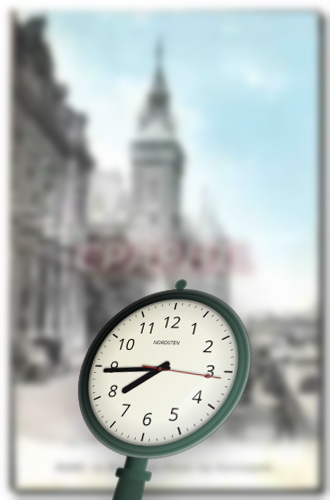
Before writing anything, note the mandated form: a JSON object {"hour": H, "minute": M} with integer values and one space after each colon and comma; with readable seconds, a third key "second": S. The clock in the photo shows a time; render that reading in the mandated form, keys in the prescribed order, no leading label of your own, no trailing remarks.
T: {"hour": 7, "minute": 44, "second": 16}
